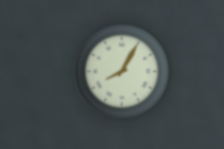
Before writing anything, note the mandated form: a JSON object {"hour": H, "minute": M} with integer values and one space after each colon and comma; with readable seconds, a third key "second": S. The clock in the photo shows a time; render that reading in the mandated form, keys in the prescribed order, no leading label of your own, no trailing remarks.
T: {"hour": 8, "minute": 5}
